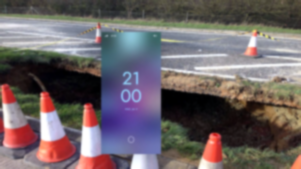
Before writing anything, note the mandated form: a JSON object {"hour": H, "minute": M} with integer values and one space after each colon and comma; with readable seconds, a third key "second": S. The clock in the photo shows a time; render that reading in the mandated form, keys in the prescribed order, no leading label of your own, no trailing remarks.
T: {"hour": 21, "minute": 0}
